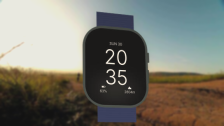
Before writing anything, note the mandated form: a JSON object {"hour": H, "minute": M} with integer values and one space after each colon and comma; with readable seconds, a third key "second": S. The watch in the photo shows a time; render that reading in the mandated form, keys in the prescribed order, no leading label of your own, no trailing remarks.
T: {"hour": 20, "minute": 35}
